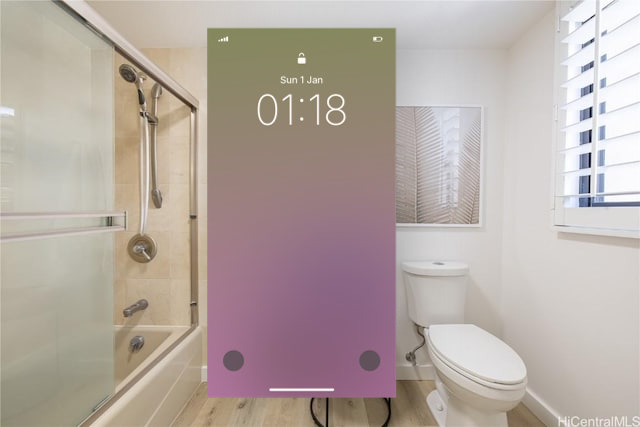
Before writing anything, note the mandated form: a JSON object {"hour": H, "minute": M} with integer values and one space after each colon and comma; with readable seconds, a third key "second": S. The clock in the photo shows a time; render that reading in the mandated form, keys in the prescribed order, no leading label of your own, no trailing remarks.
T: {"hour": 1, "minute": 18}
